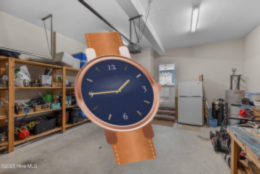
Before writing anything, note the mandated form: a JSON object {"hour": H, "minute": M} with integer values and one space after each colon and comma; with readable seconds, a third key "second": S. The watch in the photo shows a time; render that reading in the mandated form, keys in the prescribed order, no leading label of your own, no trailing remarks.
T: {"hour": 1, "minute": 45}
